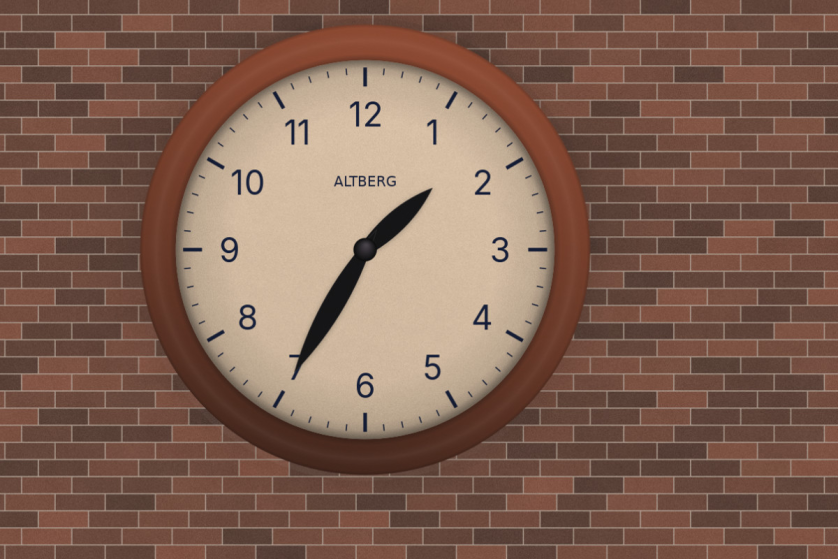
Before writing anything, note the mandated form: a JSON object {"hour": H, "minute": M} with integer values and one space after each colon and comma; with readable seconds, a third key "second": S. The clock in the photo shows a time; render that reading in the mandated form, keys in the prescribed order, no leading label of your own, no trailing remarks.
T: {"hour": 1, "minute": 35}
